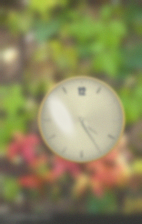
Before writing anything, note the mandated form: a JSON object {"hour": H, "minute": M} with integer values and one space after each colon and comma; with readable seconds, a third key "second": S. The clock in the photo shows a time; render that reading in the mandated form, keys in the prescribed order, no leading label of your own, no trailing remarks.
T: {"hour": 4, "minute": 25}
